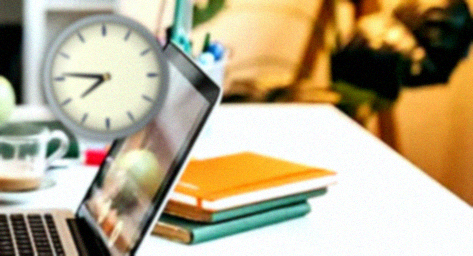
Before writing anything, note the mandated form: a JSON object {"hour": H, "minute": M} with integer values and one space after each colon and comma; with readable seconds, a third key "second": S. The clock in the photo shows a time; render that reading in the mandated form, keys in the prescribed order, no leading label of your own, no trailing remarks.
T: {"hour": 7, "minute": 46}
